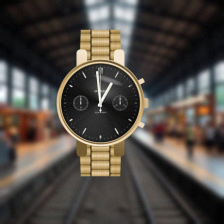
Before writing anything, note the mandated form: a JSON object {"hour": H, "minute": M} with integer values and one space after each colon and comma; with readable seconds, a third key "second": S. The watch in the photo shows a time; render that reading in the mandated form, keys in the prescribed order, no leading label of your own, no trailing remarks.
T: {"hour": 12, "minute": 59}
